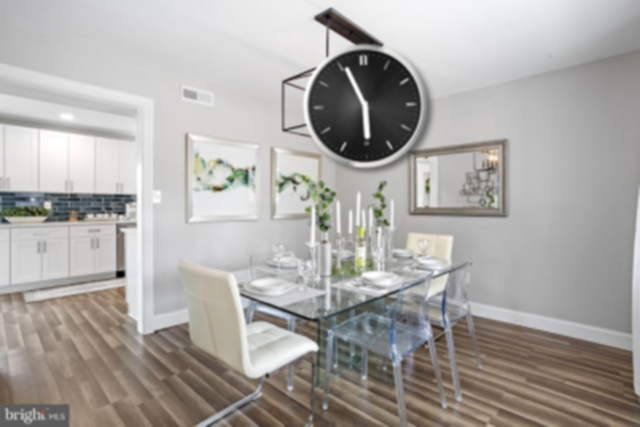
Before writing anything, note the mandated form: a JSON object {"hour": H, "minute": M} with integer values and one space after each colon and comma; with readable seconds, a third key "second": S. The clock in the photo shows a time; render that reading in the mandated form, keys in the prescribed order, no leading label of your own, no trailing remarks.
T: {"hour": 5, "minute": 56}
